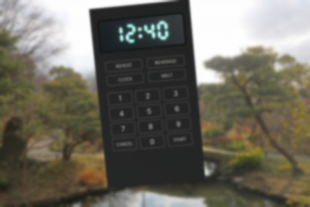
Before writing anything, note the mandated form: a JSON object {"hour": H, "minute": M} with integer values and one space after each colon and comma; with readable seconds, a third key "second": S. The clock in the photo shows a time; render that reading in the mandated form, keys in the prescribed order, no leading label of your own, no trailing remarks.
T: {"hour": 12, "minute": 40}
